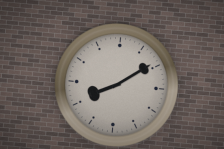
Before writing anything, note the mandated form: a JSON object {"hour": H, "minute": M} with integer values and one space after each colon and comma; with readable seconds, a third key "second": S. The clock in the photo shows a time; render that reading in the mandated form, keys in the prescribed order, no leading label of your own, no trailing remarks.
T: {"hour": 8, "minute": 9}
